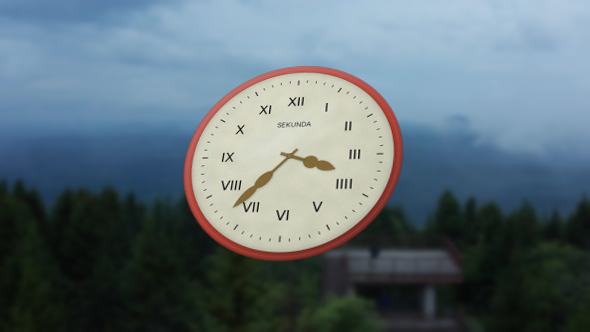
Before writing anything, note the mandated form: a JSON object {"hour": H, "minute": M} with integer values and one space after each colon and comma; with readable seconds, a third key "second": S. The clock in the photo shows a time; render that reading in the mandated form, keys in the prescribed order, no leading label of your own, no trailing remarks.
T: {"hour": 3, "minute": 37}
